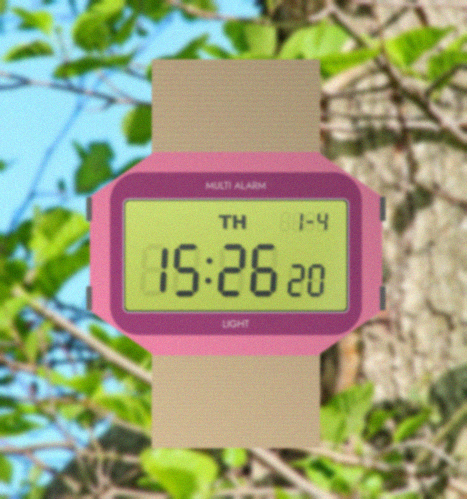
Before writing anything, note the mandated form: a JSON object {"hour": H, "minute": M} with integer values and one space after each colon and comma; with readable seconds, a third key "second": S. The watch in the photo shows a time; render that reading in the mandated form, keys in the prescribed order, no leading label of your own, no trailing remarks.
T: {"hour": 15, "minute": 26, "second": 20}
